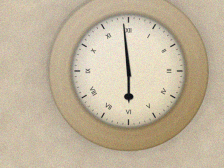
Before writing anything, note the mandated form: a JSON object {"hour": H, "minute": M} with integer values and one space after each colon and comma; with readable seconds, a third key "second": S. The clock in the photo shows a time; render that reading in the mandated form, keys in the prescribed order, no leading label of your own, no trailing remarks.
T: {"hour": 5, "minute": 59}
